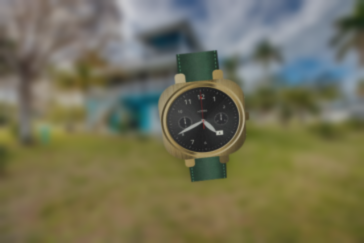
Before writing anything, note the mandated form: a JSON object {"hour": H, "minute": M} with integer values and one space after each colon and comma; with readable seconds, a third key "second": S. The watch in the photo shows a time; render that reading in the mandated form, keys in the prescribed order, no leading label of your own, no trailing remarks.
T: {"hour": 4, "minute": 41}
